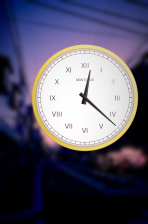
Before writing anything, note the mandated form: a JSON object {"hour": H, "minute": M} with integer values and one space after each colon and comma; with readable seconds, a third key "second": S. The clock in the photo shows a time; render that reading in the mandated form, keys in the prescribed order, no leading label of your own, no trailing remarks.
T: {"hour": 12, "minute": 22}
